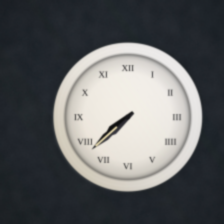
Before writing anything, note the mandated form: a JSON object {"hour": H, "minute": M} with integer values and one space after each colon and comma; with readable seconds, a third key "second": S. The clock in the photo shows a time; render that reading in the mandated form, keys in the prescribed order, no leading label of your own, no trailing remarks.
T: {"hour": 7, "minute": 38}
